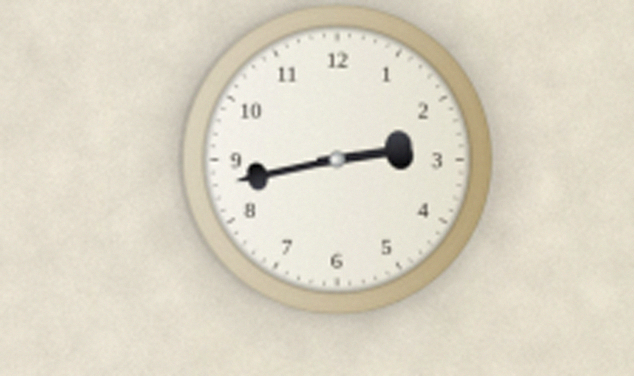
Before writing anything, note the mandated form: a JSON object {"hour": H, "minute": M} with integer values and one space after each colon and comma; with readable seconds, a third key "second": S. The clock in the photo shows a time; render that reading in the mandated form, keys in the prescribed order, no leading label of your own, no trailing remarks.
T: {"hour": 2, "minute": 43}
